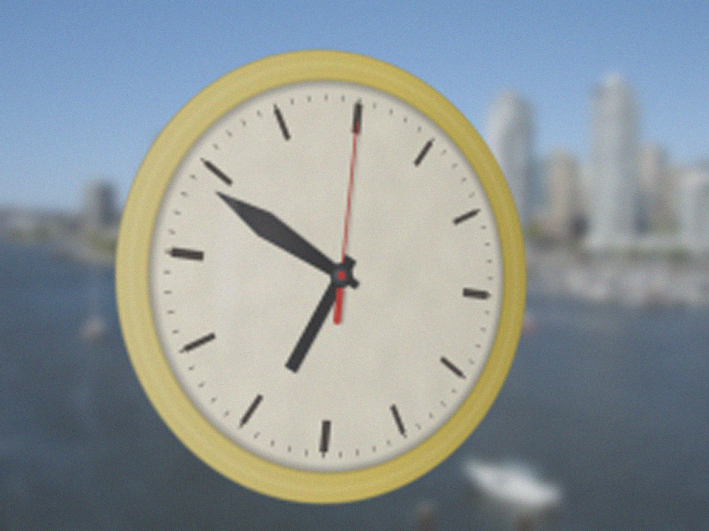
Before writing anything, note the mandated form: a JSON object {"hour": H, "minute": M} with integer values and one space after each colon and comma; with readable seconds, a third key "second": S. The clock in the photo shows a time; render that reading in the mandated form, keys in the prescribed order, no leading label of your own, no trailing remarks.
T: {"hour": 6, "minute": 49, "second": 0}
